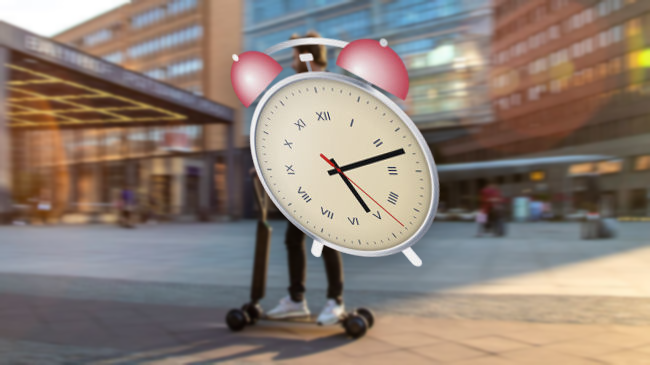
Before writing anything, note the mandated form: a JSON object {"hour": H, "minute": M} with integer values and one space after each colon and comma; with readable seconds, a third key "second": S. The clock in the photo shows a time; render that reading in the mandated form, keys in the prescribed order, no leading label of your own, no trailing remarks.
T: {"hour": 5, "minute": 12, "second": 23}
